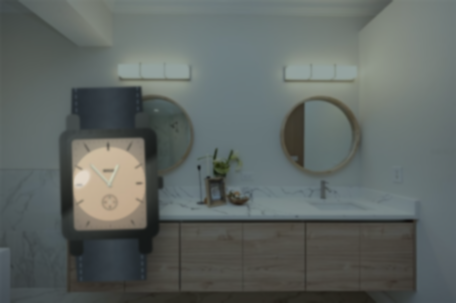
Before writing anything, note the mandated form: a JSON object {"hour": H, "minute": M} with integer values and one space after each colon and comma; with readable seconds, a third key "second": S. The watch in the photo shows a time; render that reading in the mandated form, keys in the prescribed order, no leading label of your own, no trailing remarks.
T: {"hour": 12, "minute": 53}
